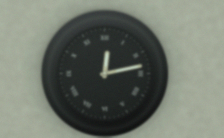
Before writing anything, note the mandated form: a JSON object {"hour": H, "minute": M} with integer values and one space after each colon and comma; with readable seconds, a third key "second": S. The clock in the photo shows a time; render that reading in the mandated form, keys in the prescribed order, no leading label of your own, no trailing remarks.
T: {"hour": 12, "minute": 13}
